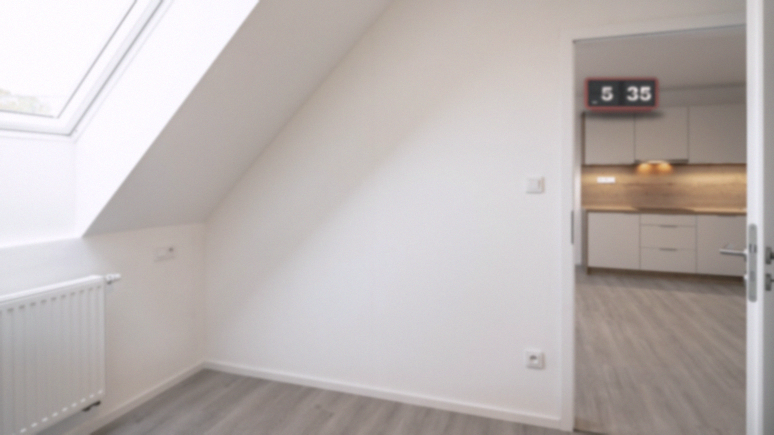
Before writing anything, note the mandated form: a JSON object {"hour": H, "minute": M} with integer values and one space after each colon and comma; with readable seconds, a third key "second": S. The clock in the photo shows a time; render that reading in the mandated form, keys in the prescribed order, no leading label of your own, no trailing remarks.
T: {"hour": 5, "minute": 35}
